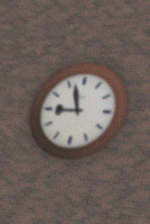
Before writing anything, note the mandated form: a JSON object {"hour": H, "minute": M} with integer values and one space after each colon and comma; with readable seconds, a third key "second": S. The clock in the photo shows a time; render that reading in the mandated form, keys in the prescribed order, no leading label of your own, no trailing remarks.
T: {"hour": 8, "minute": 57}
